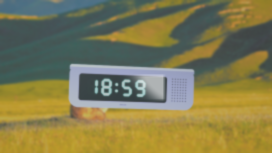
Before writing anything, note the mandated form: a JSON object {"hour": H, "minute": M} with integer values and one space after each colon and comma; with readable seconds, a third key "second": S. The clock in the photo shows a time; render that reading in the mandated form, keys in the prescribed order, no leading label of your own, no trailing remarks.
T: {"hour": 18, "minute": 59}
